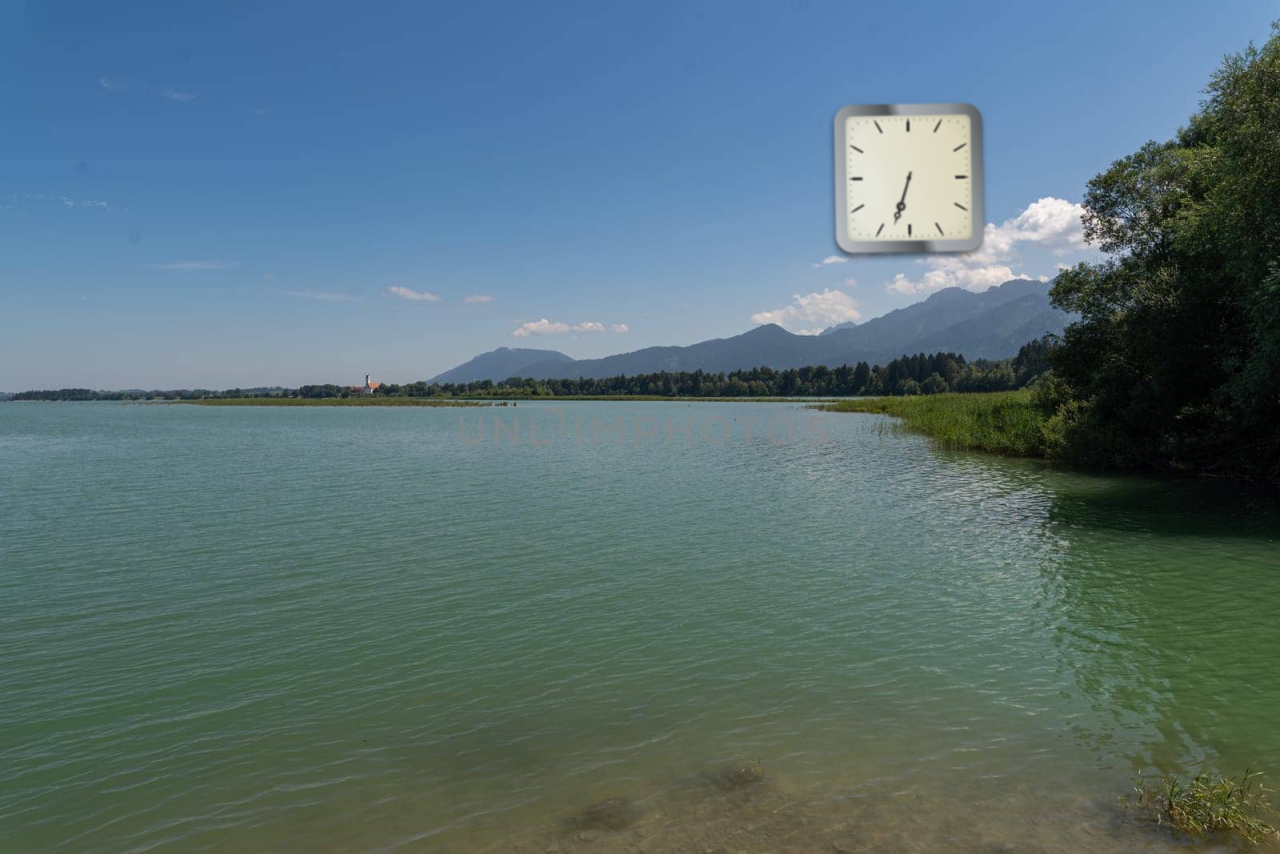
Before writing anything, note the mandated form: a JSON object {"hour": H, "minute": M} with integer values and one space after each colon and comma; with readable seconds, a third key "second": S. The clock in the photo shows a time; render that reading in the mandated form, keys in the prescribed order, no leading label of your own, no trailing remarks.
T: {"hour": 6, "minute": 33}
